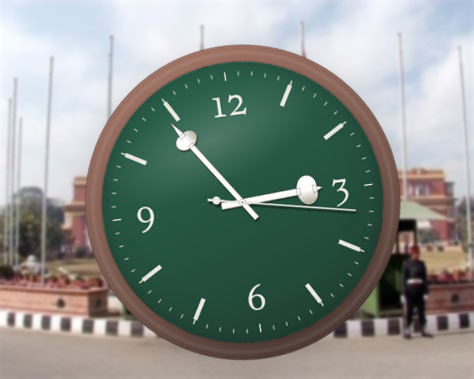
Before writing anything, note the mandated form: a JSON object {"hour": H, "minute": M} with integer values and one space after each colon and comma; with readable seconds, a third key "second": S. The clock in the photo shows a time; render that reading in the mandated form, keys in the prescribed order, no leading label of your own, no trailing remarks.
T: {"hour": 2, "minute": 54, "second": 17}
